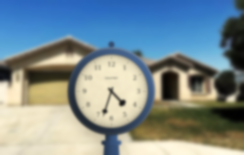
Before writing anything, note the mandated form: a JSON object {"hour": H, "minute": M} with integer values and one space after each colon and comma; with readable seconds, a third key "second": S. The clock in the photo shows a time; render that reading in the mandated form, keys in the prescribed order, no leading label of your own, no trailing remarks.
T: {"hour": 4, "minute": 33}
